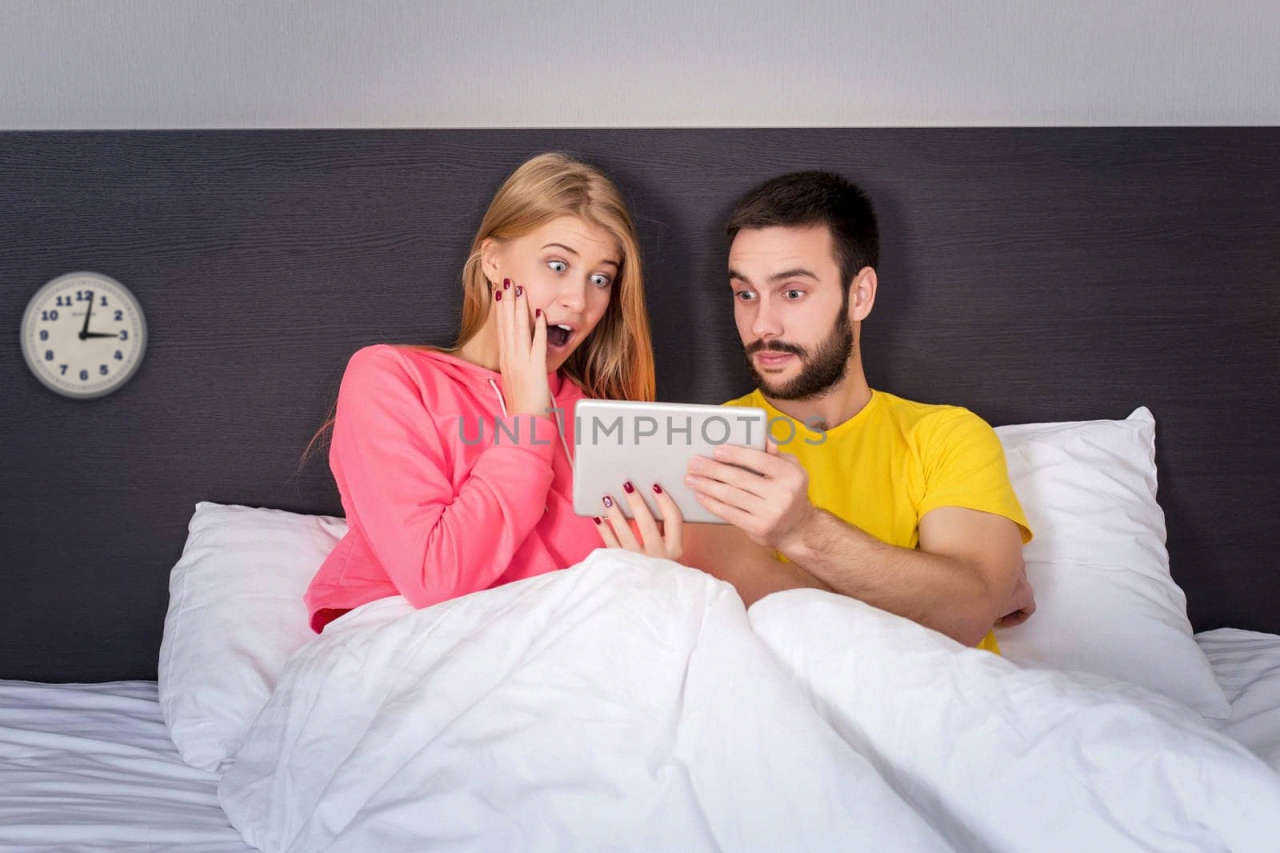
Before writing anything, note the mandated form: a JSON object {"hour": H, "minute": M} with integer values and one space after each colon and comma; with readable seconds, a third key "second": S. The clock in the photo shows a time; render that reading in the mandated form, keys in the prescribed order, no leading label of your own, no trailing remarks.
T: {"hour": 3, "minute": 2}
